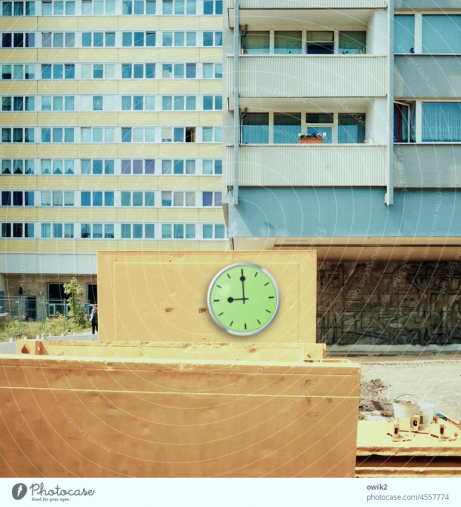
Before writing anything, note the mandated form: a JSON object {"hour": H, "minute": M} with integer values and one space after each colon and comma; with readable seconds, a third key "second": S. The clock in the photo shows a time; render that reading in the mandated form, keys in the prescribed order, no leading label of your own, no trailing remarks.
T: {"hour": 9, "minute": 0}
